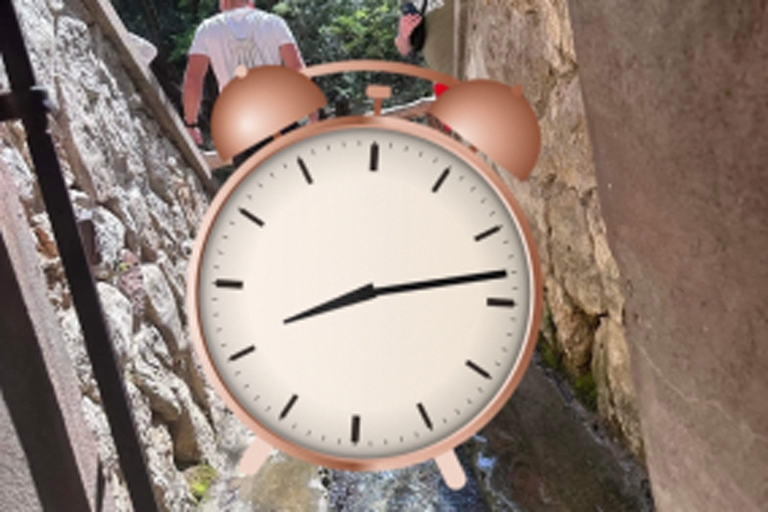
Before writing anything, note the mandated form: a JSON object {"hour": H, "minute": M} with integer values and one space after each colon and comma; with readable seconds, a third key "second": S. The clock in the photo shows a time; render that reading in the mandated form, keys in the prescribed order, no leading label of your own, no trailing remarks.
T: {"hour": 8, "minute": 13}
